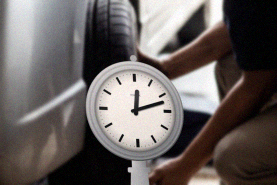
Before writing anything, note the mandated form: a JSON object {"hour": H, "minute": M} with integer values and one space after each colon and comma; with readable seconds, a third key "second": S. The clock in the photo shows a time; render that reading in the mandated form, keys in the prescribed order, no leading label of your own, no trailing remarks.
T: {"hour": 12, "minute": 12}
